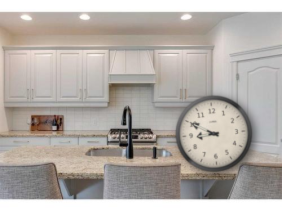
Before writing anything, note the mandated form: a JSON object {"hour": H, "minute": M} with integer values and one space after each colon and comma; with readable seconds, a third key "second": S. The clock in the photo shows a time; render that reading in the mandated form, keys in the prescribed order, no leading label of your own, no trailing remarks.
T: {"hour": 8, "minute": 50}
